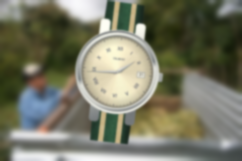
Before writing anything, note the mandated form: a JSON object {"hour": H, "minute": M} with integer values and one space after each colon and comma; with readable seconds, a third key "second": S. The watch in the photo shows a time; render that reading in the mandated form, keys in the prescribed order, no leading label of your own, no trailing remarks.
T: {"hour": 1, "minute": 44}
